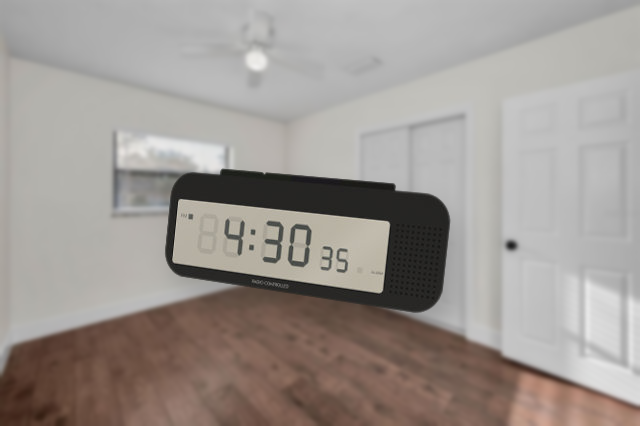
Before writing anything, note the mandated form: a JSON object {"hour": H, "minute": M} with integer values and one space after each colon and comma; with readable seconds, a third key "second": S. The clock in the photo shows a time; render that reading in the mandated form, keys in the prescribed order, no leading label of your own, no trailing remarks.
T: {"hour": 4, "minute": 30, "second": 35}
